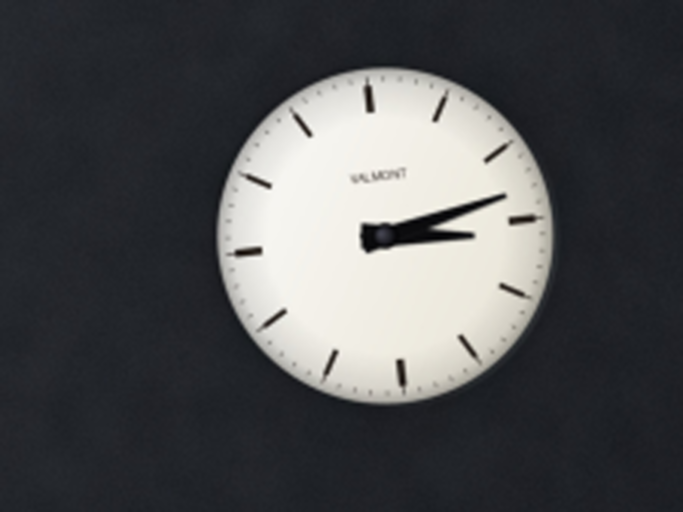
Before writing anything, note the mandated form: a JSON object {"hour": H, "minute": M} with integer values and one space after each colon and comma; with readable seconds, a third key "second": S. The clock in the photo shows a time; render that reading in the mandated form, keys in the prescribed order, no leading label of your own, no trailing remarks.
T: {"hour": 3, "minute": 13}
